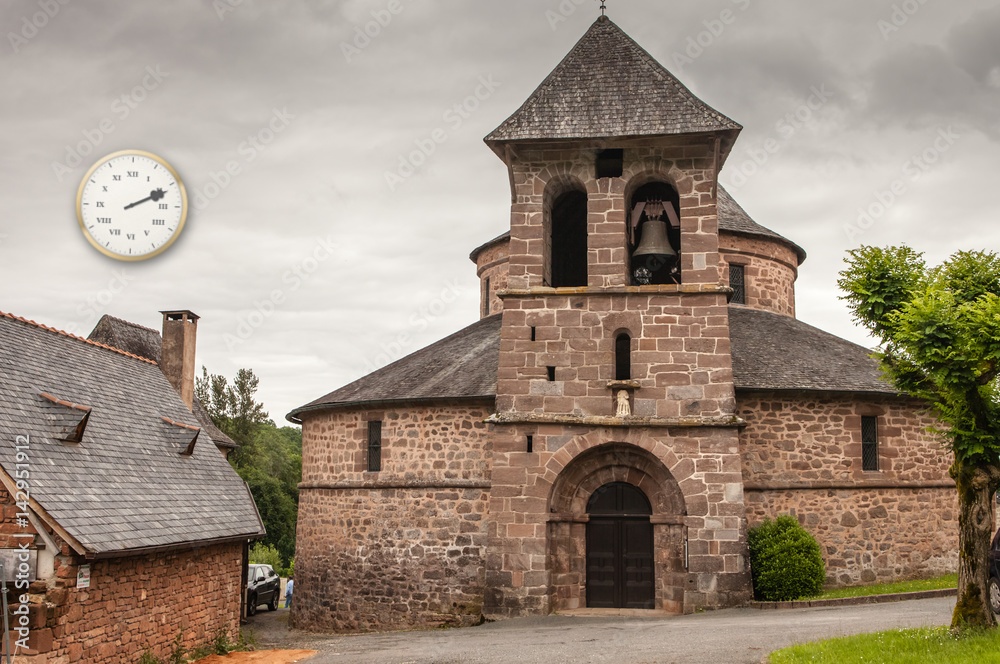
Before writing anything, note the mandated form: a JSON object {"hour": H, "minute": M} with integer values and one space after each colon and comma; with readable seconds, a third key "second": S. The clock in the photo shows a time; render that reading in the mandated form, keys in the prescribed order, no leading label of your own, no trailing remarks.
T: {"hour": 2, "minute": 11}
